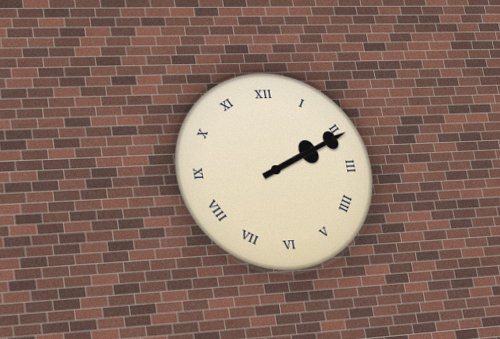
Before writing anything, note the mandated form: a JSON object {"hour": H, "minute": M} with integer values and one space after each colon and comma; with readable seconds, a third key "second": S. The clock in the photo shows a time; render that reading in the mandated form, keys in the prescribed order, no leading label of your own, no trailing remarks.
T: {"hour": 2, "minute": 11}
